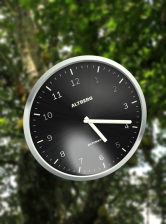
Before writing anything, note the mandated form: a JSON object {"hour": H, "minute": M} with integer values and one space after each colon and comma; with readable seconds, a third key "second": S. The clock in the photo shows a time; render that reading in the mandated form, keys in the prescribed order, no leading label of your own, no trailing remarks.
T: {"hour": 5, "minute": 19}
